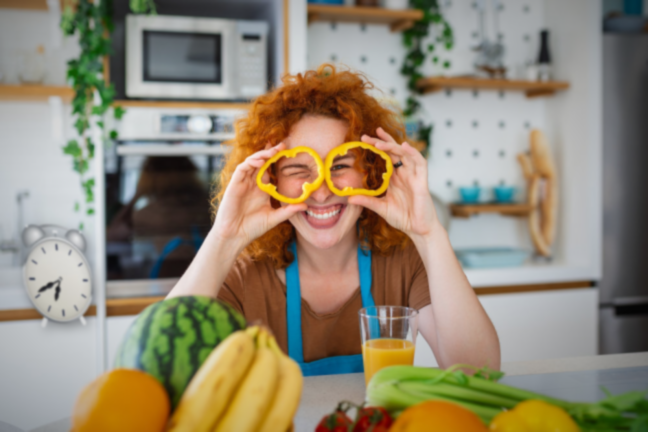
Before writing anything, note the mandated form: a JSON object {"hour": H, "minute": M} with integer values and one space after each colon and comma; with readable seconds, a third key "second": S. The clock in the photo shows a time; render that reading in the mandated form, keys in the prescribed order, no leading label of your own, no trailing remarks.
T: {"hour": 6, "minute": 41}
